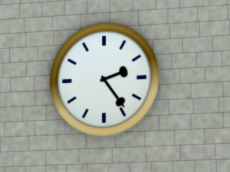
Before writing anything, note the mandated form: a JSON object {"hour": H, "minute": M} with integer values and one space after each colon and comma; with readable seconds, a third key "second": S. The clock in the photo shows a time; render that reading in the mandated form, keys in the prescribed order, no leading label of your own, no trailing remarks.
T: {"hour": 2, "minute": 24}
